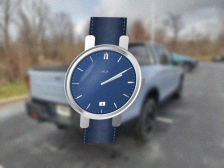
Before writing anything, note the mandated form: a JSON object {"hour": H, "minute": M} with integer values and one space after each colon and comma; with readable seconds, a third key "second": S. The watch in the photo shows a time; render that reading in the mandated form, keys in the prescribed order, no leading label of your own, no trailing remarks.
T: {"hour": 2, "minute": 10}
